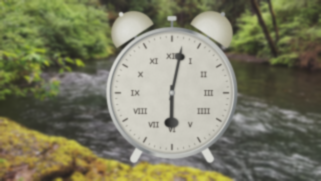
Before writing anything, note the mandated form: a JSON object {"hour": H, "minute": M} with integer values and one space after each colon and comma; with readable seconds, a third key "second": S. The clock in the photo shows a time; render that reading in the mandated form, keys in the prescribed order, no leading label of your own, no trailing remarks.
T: {"hour": 6, "minute": 2}
